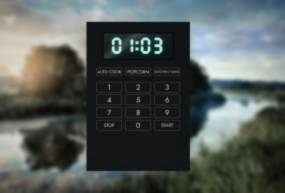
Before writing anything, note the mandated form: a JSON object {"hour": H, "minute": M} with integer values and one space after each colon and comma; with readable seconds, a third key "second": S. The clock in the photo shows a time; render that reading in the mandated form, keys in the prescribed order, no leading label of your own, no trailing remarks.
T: {"hour": 1, "minute": 3}
